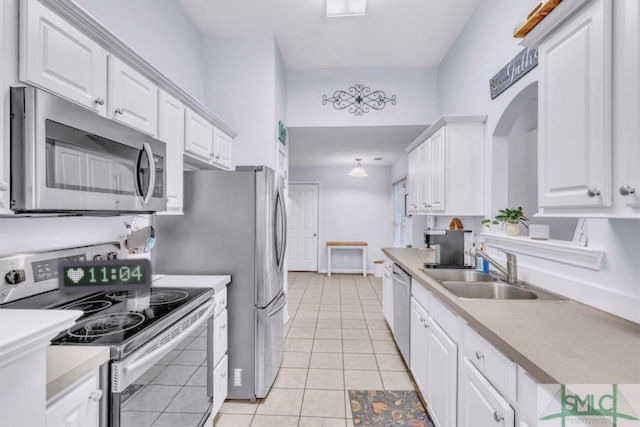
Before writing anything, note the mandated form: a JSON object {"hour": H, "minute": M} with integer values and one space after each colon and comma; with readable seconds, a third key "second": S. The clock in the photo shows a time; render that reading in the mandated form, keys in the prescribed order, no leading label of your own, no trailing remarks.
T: {"hour": 11, "minute": 4}
